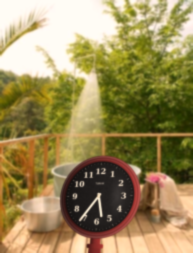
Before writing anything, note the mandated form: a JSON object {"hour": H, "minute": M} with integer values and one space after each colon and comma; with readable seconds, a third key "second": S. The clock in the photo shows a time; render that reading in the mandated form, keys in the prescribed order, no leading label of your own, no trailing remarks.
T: {"hour": 5, "minute": 36}
